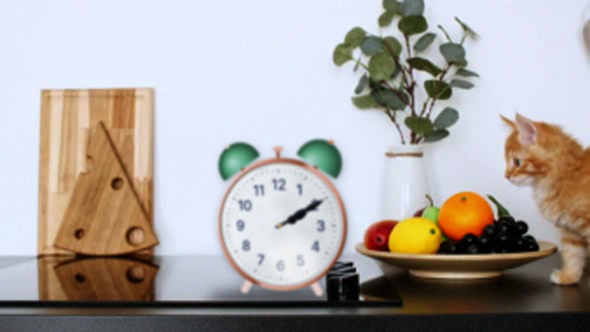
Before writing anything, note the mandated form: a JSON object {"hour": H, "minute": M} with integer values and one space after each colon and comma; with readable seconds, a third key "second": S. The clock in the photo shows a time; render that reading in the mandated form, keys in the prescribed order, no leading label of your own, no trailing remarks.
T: {"hour": 2, "minute": 10}
